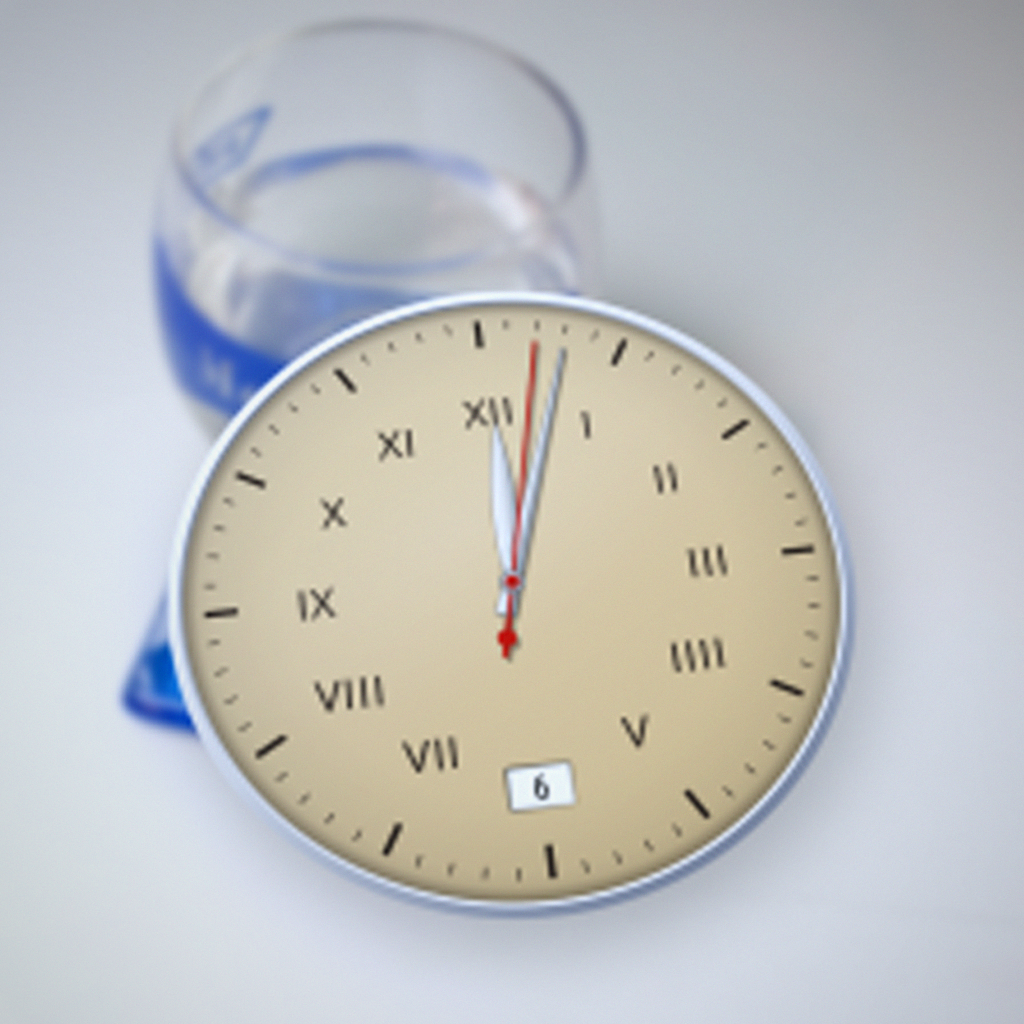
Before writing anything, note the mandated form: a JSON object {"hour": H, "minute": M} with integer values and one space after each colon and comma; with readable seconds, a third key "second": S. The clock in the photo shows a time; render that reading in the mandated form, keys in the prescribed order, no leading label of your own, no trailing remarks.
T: {"hour": 12, "minute": 3, "second": 2}
